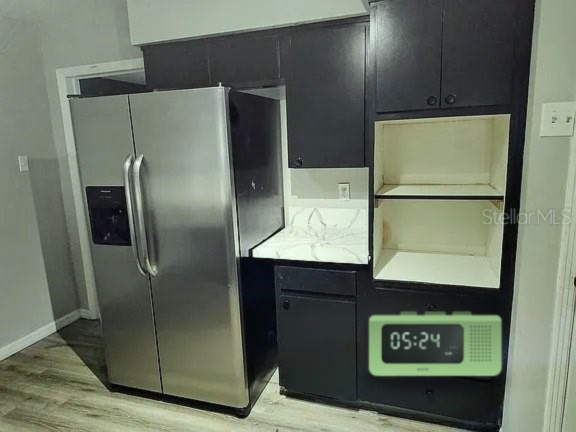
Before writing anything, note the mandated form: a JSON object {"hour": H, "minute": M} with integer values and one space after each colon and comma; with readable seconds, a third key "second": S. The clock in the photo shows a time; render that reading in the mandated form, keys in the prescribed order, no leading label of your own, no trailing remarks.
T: {"hour": 5, "minute": 24}
